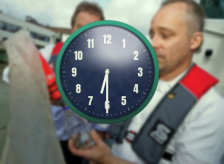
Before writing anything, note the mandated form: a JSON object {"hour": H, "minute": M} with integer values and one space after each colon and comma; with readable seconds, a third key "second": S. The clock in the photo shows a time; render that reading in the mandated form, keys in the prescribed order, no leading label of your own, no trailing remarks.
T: {"hour": 6, "minute": 30}
